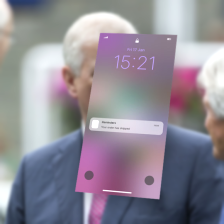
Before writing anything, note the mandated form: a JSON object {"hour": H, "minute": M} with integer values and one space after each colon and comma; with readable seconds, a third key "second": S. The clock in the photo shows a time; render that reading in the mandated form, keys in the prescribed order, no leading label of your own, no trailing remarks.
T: {"hour": 15, "minute": 21}
